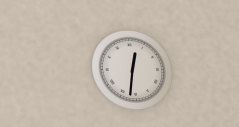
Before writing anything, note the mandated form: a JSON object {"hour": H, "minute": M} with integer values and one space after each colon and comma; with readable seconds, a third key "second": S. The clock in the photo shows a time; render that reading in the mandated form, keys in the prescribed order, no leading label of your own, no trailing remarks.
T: {"hour": 12, "minute": 32}
